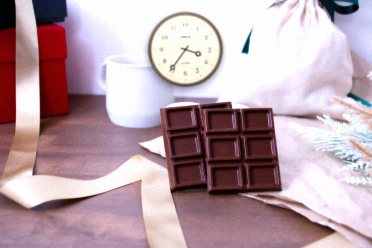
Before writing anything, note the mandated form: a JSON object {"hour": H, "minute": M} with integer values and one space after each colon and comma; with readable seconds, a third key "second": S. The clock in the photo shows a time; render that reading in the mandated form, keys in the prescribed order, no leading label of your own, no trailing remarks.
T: {"hour": 3, "minute": 36}
